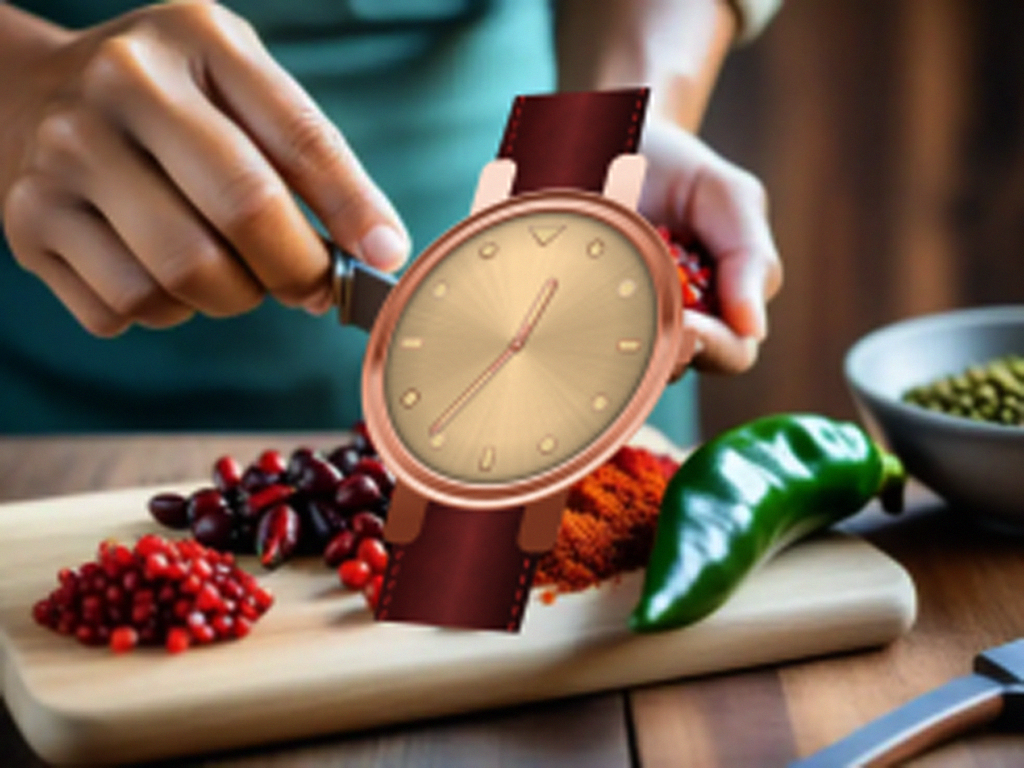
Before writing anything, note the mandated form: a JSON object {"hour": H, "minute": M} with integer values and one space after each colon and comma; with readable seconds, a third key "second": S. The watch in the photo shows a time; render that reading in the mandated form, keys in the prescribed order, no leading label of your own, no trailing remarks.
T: {"hour": 12, "minute": 36}
